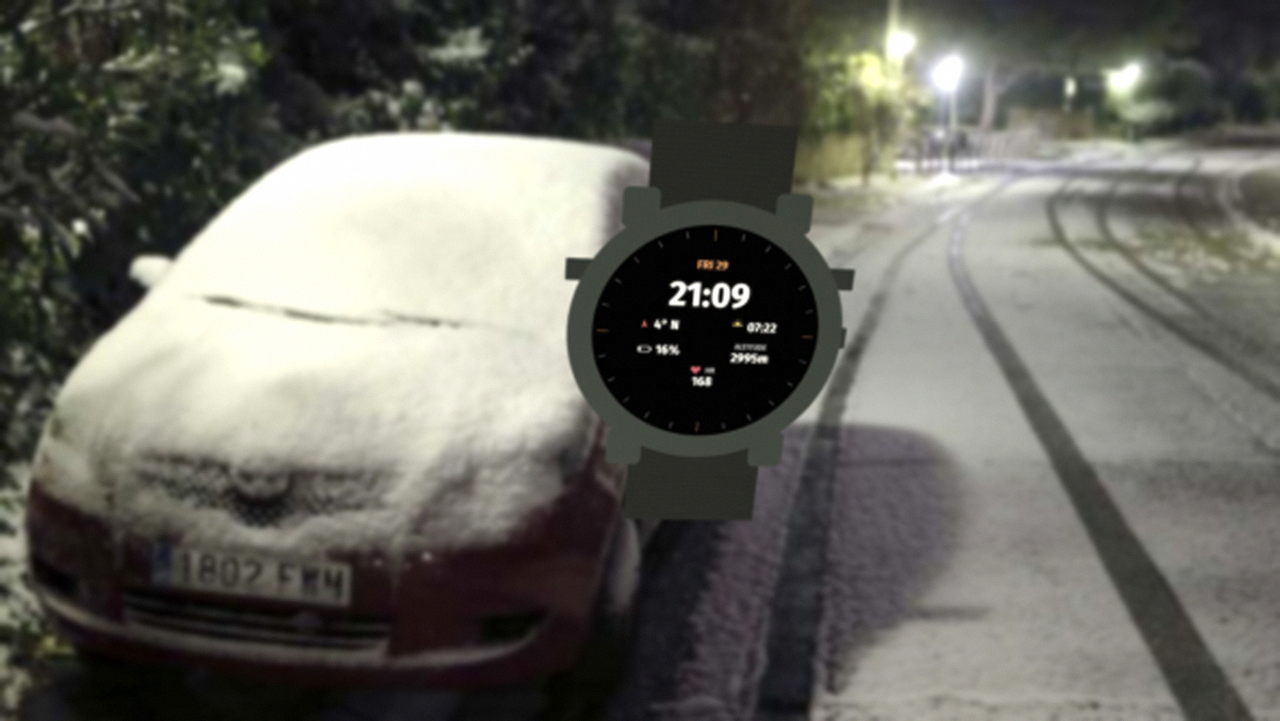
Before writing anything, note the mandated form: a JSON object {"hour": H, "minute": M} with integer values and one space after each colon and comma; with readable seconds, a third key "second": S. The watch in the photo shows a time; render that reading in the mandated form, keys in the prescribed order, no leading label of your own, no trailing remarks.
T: {"hour": 21, "minute": 9}
